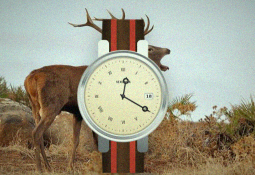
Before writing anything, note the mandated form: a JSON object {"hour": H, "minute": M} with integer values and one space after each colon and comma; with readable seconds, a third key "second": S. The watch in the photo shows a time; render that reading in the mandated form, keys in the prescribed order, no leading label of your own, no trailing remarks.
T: {"hour": 12, "minute": 20}
